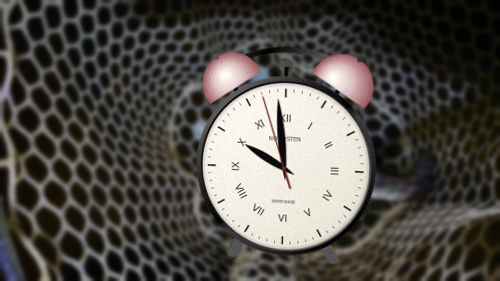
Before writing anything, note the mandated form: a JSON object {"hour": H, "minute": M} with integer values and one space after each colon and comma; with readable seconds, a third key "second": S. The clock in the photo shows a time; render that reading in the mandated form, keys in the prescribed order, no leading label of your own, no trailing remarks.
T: {"hour": 9, "minute": 58, "second": 57}
